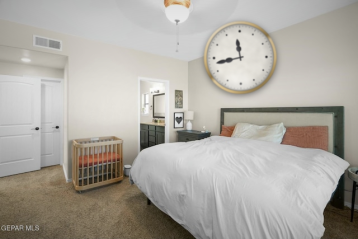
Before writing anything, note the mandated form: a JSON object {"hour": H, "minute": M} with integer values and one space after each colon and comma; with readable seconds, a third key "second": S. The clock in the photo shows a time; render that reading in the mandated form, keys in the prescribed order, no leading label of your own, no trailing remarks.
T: {"hour": 11, "minute": 43}
